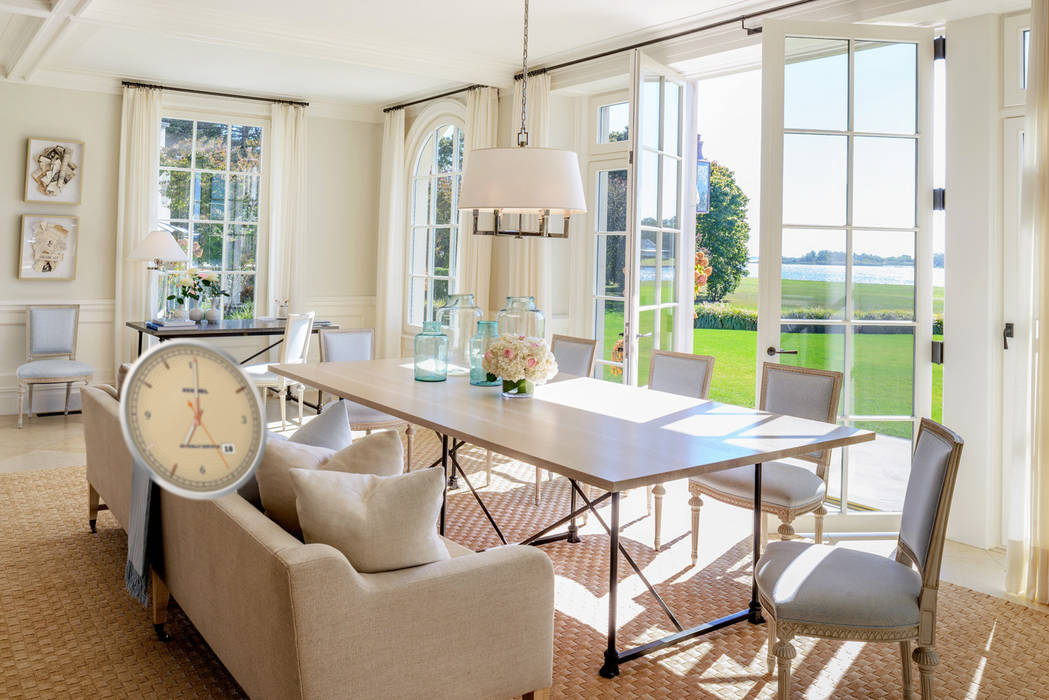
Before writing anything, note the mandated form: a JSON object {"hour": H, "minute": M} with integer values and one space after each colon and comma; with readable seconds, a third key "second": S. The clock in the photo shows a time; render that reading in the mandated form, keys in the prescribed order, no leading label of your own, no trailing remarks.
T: {"hour": 7, "minute": 0, "second": 25}
